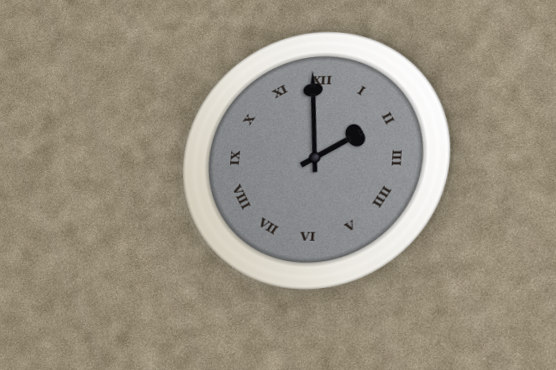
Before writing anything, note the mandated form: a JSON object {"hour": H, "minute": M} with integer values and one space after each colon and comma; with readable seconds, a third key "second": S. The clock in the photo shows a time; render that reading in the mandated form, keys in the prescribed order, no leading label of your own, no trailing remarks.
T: {"hour": 1, "minute": 59}
